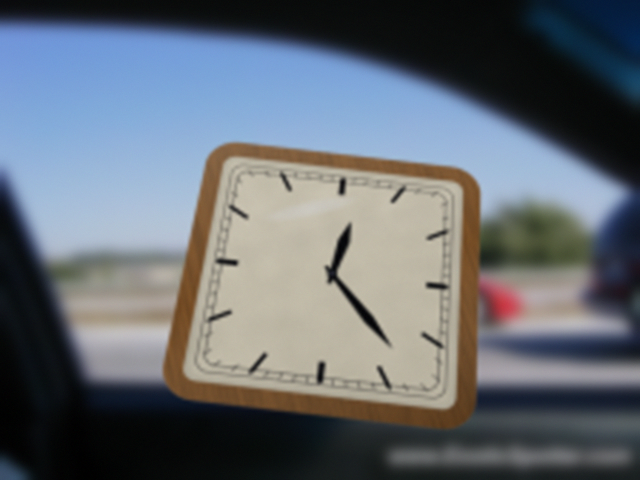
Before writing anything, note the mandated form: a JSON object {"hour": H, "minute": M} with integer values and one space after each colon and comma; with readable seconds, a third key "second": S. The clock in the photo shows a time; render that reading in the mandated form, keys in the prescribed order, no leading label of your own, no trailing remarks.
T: {"hour": 12, "minute": 23}
